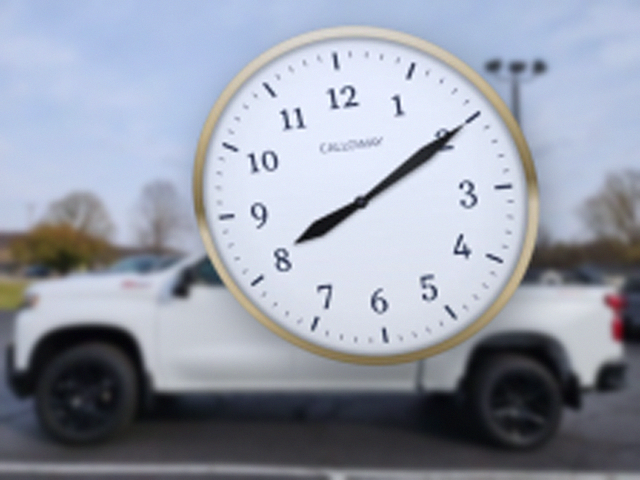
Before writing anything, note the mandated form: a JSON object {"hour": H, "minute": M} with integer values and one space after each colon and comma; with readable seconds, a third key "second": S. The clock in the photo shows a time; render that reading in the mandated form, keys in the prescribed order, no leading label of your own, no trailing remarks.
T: {"hour": 8, "minute": 10}
